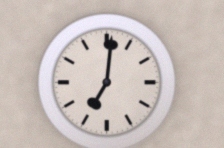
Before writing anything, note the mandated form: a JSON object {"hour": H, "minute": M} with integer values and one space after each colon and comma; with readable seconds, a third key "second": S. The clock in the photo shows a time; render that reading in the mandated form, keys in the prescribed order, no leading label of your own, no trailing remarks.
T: {"hour": 7, "minute": 1}
